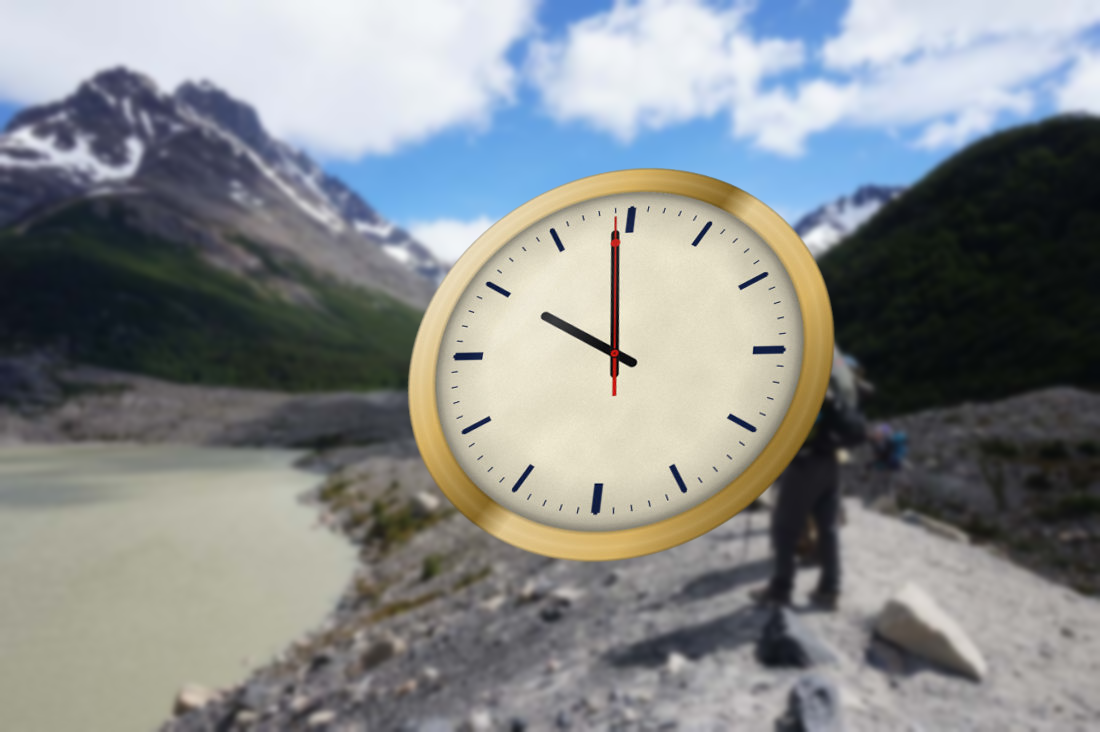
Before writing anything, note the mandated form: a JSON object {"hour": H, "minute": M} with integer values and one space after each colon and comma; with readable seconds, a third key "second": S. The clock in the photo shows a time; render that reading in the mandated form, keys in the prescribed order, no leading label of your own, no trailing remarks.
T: {"hour": 9, "minute": 58, "second": 59}
